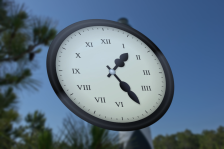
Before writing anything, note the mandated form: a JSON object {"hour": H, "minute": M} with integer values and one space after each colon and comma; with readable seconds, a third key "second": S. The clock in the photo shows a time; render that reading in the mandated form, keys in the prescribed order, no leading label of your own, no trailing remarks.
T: {"hour": 1, "minute": 25}
